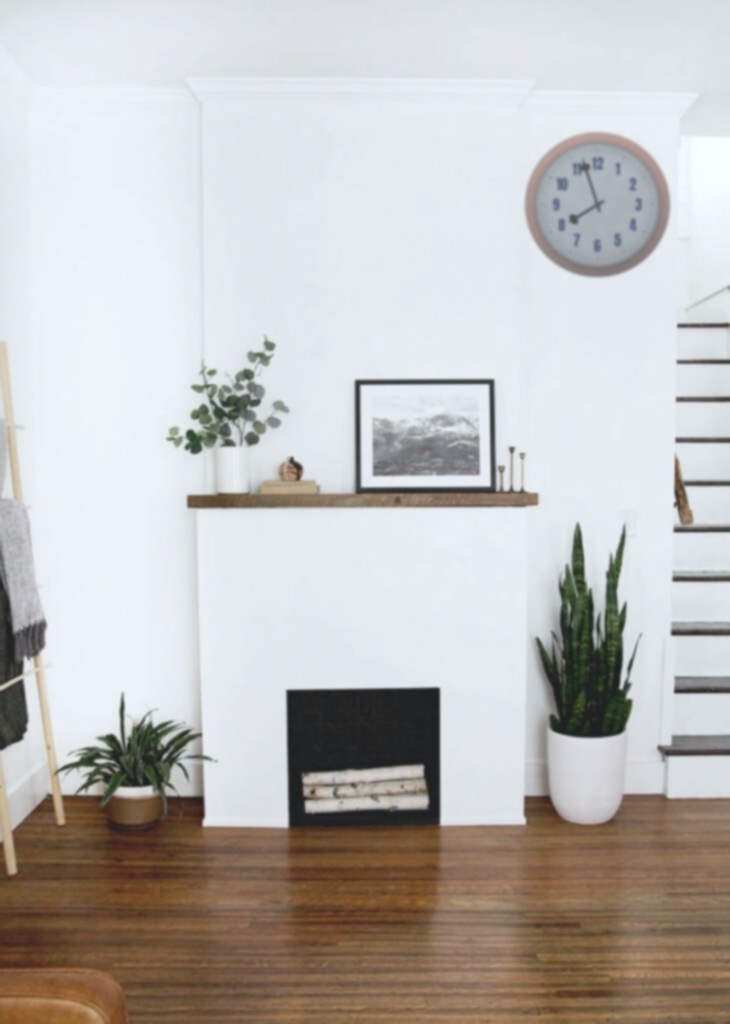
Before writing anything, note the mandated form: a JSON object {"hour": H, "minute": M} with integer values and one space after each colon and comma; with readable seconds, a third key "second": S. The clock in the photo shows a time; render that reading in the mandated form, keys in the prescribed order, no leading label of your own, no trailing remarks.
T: {"hour": 7, "minute": 57}
